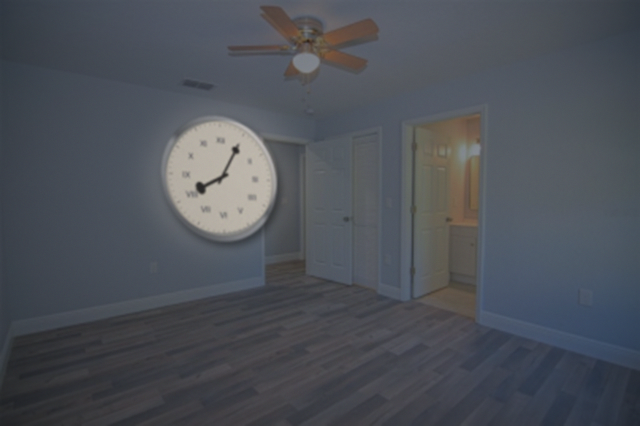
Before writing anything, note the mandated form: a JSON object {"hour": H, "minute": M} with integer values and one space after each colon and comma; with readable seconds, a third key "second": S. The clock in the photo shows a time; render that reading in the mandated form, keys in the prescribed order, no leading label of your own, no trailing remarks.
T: {"hour": 8, "minute": 5}
